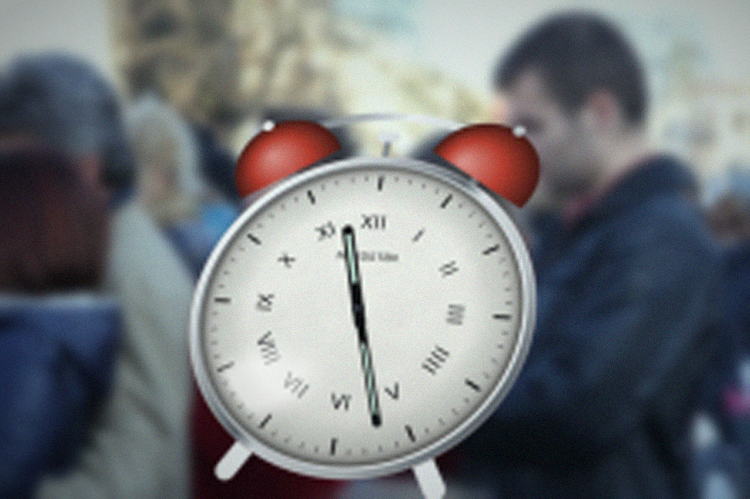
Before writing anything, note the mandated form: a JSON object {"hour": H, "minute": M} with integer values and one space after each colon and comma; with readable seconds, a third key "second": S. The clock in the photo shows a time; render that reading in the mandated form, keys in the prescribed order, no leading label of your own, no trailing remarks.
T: {"hour": 11, "minute": 27}
